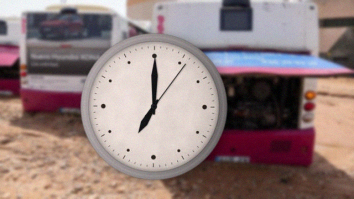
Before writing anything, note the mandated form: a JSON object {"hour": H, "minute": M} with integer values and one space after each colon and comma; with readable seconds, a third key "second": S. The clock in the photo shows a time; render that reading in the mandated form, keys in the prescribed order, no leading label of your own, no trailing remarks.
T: {"hour": 7, "minute": 0, "second": 6}
